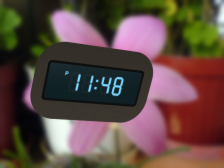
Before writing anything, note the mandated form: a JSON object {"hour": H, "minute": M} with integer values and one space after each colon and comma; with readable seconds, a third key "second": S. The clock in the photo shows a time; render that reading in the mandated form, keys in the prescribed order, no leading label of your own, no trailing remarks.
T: {"hour": 11, "minute": 48}
